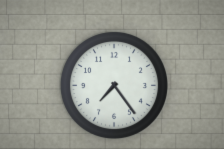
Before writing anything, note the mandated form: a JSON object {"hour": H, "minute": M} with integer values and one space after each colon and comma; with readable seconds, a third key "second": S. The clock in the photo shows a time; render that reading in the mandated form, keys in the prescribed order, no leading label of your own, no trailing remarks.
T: {"hour": 7, "minute": 24}
